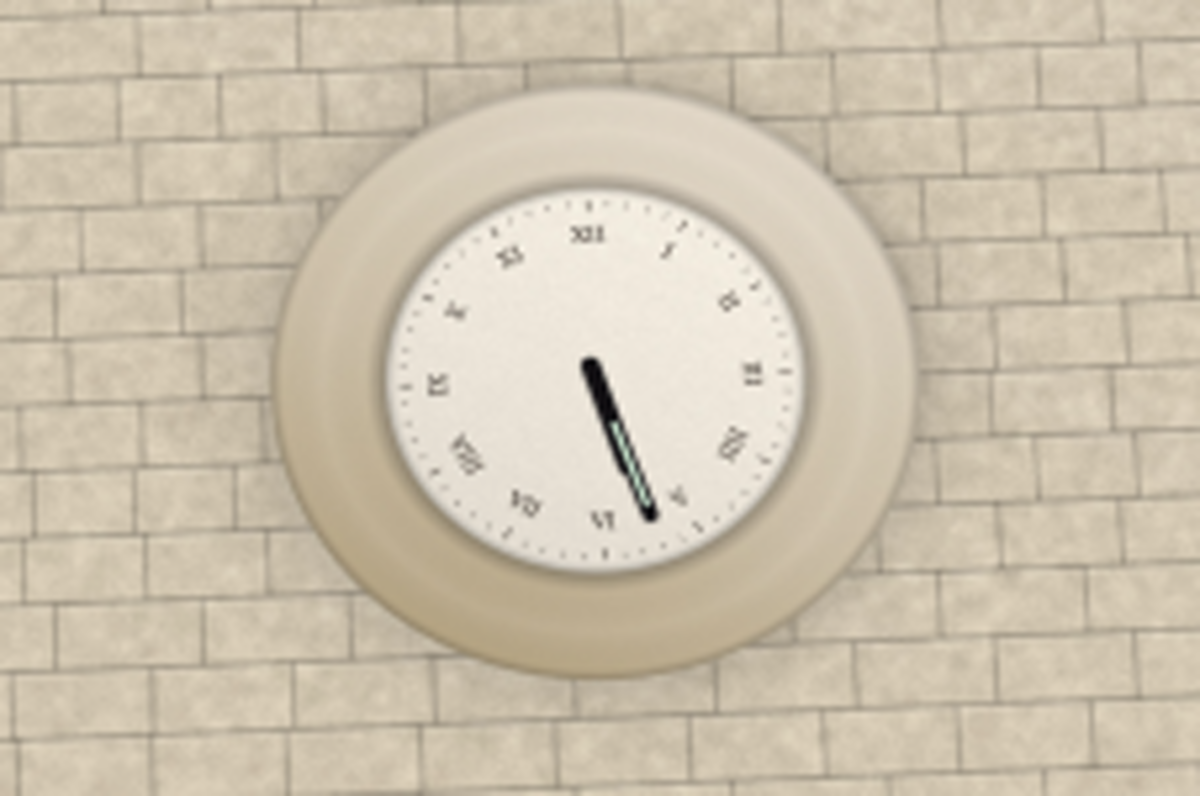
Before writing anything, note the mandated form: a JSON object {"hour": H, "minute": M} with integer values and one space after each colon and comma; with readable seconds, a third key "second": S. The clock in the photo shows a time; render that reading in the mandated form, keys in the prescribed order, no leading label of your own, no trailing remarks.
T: {"hour": 5, "minute": 27}
